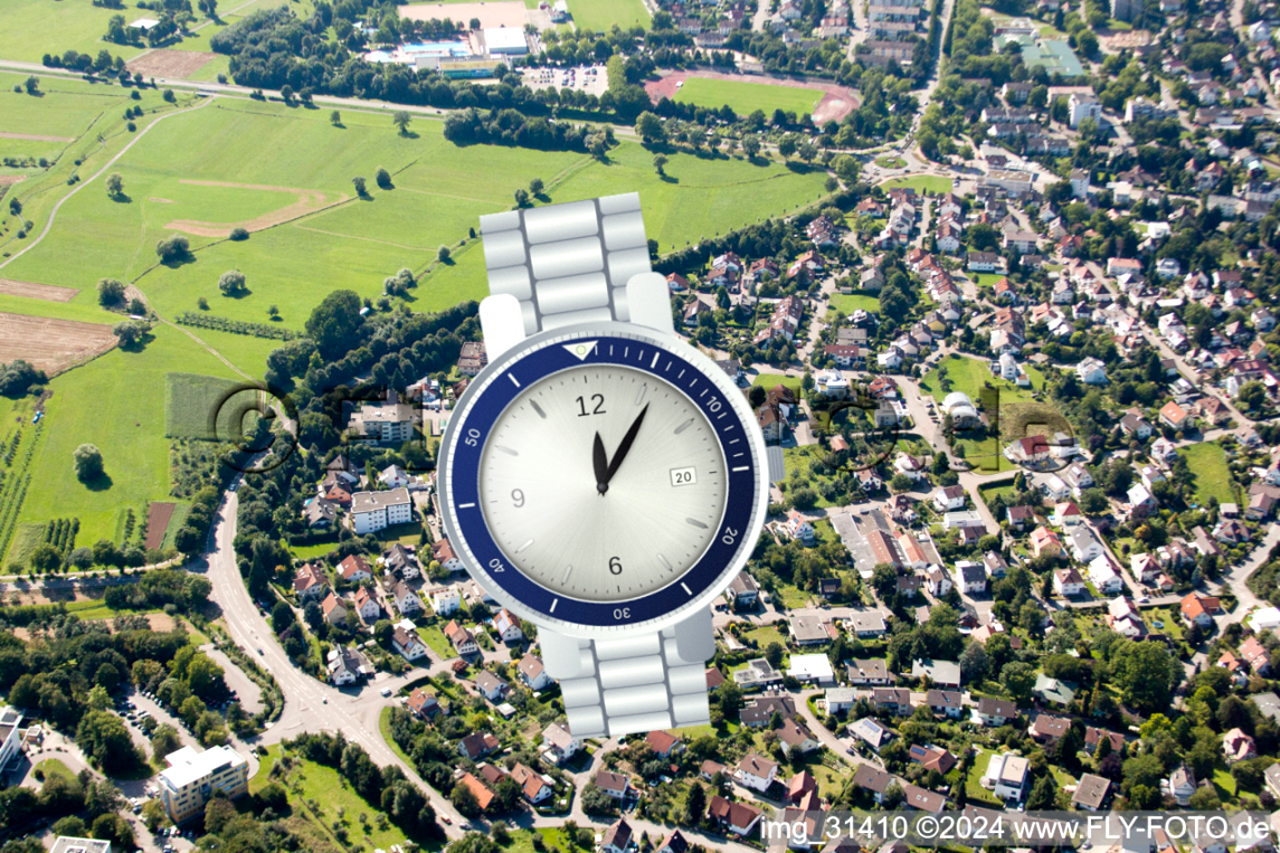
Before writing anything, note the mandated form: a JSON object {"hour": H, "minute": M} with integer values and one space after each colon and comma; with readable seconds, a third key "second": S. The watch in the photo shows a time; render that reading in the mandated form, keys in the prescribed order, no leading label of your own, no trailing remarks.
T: {"hour": 12, "minute": 6}
